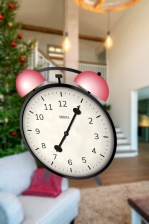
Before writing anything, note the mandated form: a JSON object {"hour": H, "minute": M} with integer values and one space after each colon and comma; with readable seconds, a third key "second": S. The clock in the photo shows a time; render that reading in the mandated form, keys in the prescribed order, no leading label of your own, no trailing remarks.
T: {"hour": 7, "minute": 5}
